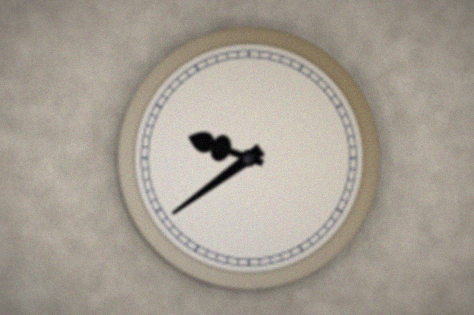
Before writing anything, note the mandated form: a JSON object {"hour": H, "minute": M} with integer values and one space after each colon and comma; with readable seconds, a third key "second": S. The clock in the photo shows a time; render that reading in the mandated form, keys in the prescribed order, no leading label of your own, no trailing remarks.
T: {"hour": 9, "minute": 39}
